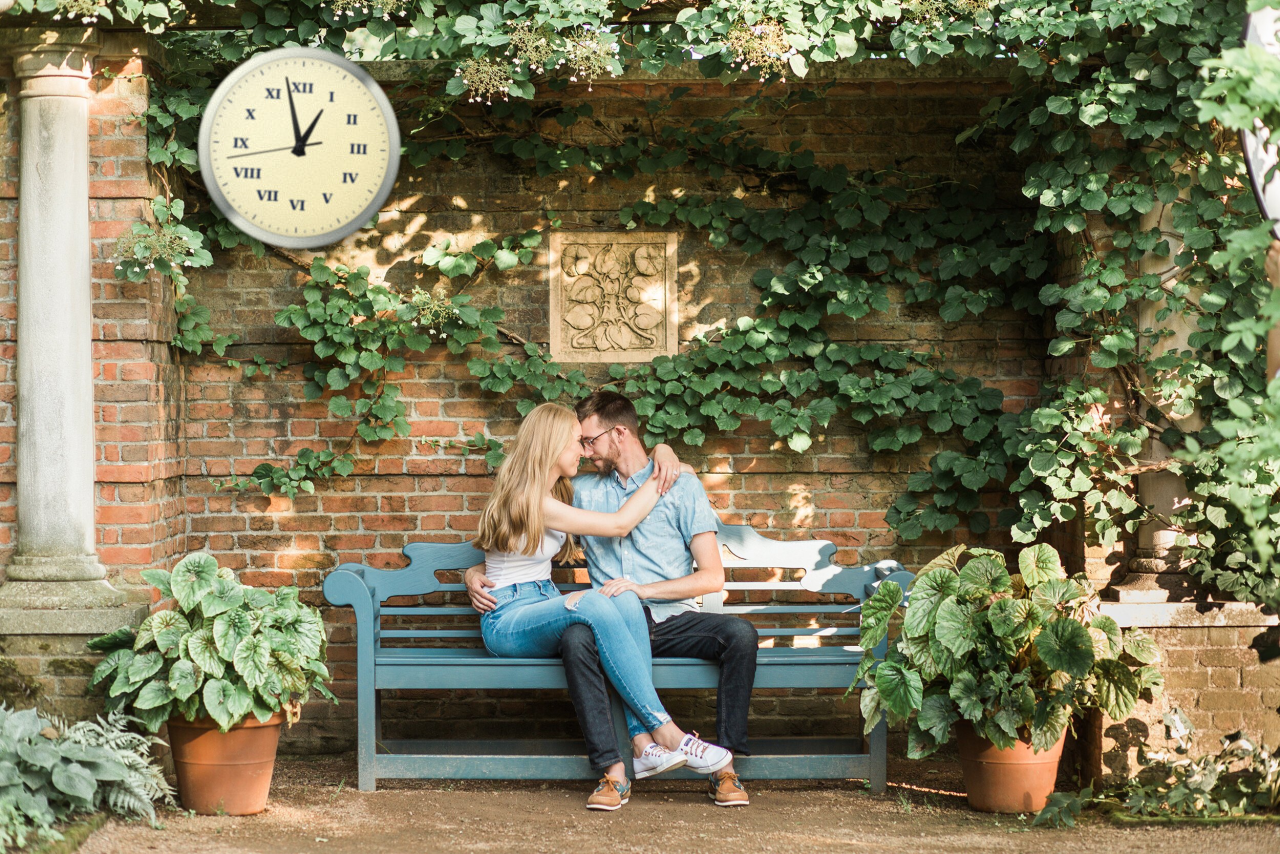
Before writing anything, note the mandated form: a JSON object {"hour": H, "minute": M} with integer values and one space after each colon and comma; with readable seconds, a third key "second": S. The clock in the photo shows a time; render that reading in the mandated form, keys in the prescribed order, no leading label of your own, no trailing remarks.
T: {"hour": 12, "minute": 57, "second": 43}
